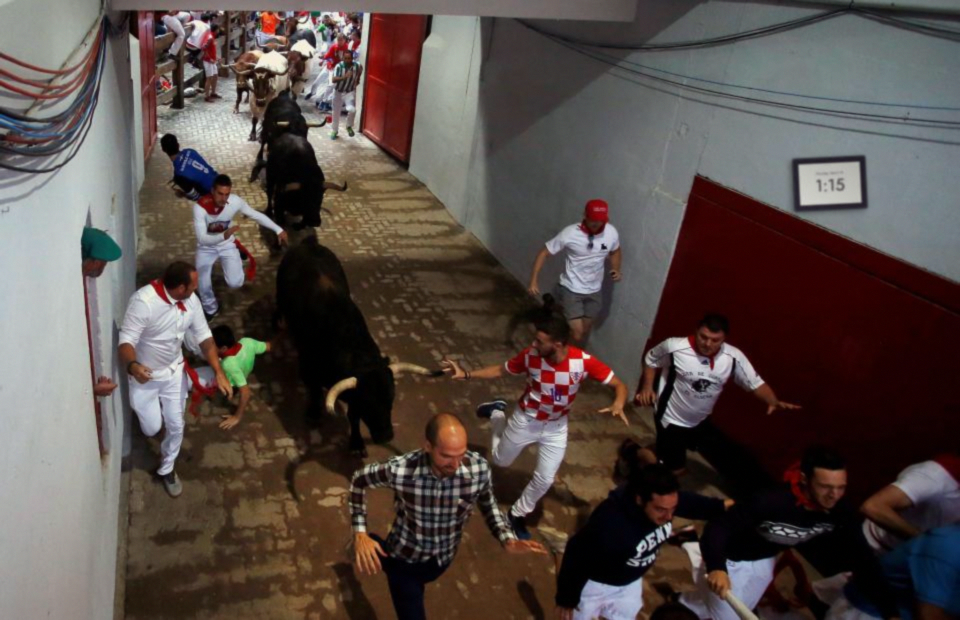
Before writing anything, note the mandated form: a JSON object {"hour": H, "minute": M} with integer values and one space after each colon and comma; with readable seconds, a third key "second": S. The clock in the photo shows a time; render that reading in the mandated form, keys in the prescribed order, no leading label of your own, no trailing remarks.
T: {"hour": 1, "minute": 15}
